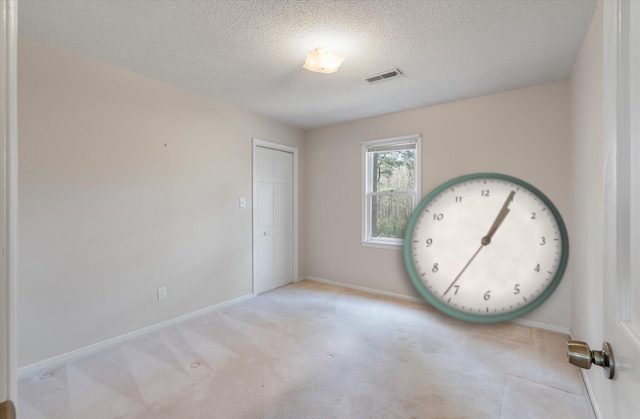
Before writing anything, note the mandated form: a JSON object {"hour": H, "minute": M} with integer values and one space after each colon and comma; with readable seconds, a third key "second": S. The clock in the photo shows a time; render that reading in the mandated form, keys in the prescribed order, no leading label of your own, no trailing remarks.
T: {"hour": 1, "minute": 4, "second": 36}
